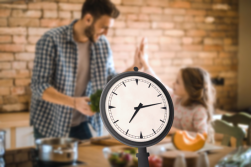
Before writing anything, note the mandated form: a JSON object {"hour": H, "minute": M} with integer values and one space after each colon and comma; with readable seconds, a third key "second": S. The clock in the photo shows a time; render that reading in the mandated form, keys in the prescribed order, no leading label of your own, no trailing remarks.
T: {"hour": 7, "minute": 13}
